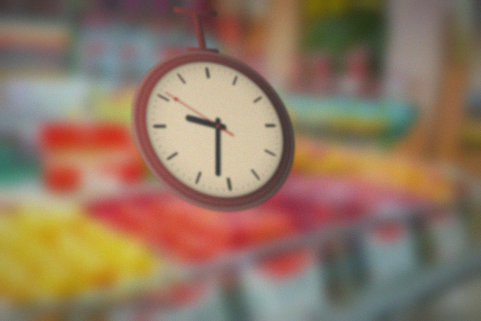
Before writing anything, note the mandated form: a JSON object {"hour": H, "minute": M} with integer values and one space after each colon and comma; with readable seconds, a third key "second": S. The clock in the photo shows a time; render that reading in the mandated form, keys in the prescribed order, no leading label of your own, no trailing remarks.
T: {"hour": 9, "minute": 31, "second": 51}
